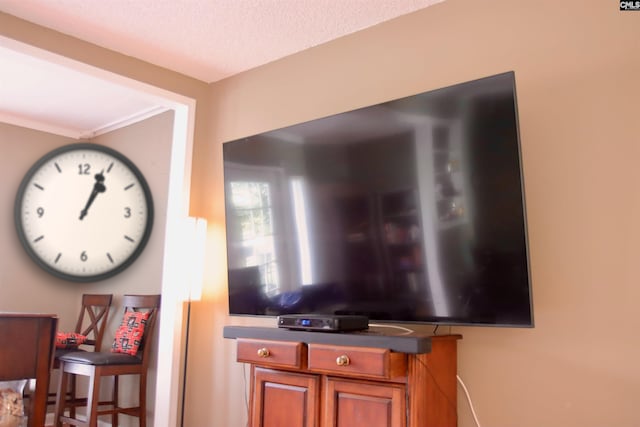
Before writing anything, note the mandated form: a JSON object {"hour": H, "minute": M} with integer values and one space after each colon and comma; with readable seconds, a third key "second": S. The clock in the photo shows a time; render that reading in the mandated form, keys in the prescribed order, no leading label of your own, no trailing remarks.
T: {"hour": 1, "minute": 4}
